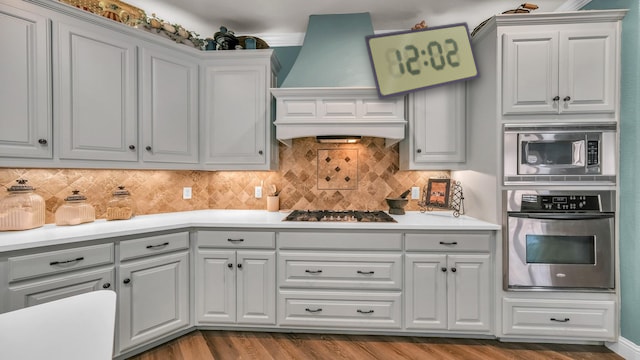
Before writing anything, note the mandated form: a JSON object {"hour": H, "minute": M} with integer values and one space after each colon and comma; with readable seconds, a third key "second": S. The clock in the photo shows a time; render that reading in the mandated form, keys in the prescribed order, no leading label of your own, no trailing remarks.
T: {"hour": 12, "minute": 2}
